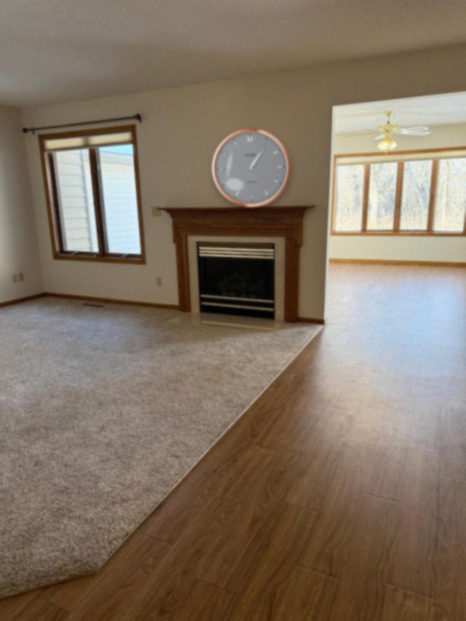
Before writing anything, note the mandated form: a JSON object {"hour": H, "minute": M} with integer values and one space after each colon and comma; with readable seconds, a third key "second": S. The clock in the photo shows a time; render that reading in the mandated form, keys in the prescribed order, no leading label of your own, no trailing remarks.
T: {"hour": 1, "minute": 6}
